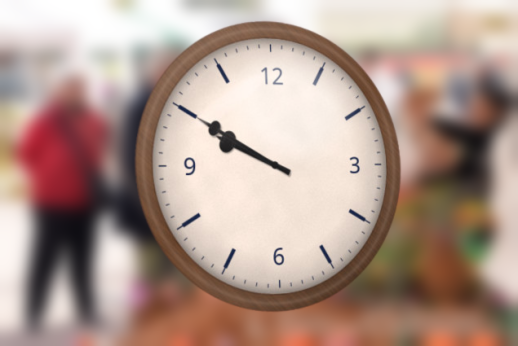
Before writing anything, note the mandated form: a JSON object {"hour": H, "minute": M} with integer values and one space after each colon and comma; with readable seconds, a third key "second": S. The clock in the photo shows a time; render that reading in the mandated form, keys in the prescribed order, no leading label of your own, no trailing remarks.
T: {"hour": 9, "minute": 50}
